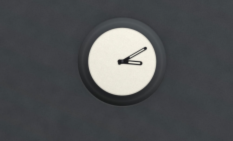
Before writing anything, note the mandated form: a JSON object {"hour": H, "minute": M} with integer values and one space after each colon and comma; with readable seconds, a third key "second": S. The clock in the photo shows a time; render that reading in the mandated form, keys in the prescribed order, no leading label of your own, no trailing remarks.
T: {"hour": 3, "minute": 10}
